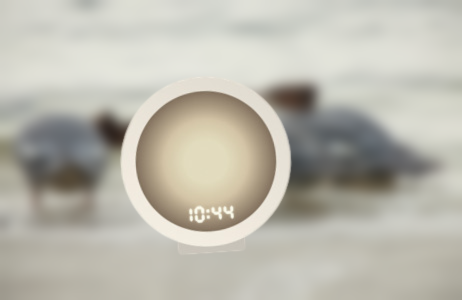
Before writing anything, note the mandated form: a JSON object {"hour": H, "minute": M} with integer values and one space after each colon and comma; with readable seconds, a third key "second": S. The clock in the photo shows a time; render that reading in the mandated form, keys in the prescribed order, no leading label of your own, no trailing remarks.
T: {"hour": 10, "minute": 44}
